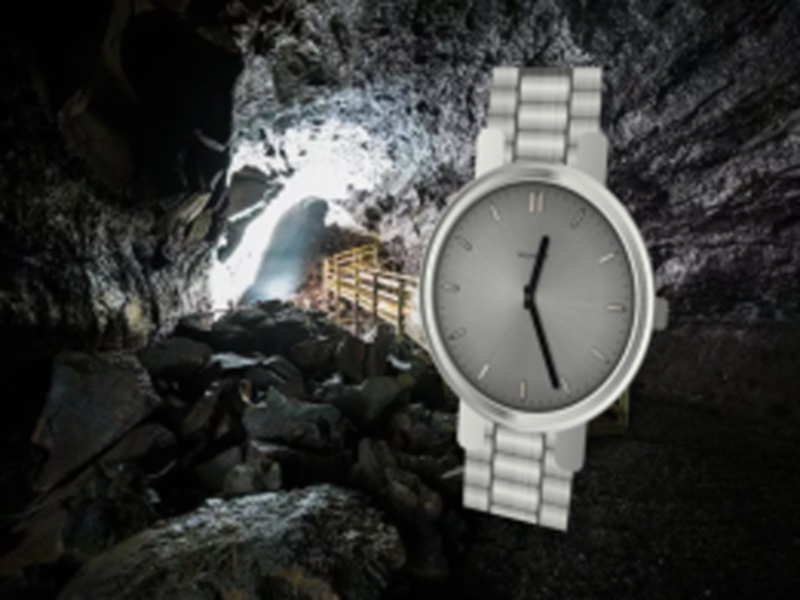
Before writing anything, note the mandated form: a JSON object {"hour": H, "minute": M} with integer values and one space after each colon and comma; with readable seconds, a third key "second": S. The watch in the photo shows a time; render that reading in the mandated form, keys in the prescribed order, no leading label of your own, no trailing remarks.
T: {"hour": 12, "minute": 26}
